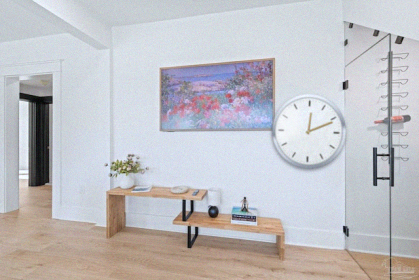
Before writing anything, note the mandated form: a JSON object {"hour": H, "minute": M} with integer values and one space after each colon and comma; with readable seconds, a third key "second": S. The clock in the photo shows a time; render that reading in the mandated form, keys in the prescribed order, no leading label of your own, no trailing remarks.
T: {"hour": 12, "minute": 11}
